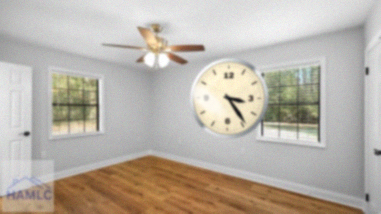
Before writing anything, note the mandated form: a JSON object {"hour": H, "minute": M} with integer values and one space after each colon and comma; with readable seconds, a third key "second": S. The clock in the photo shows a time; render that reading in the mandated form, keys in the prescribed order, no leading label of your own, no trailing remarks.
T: {"hour": 3, "minute": 24}
